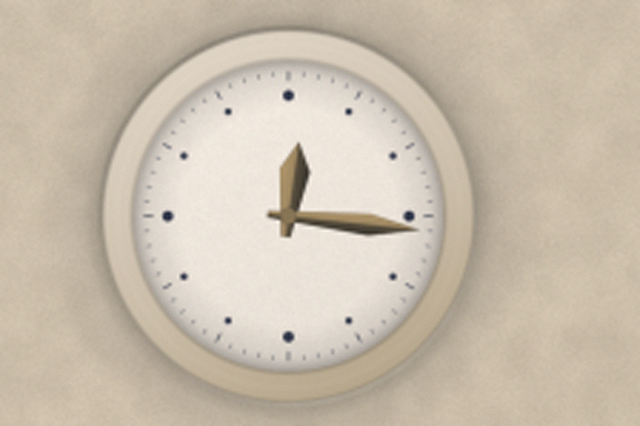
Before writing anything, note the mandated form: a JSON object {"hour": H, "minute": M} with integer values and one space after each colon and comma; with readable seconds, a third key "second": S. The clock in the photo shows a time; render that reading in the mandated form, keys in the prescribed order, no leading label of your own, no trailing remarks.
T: {"hour": 12, "minute": 16}
